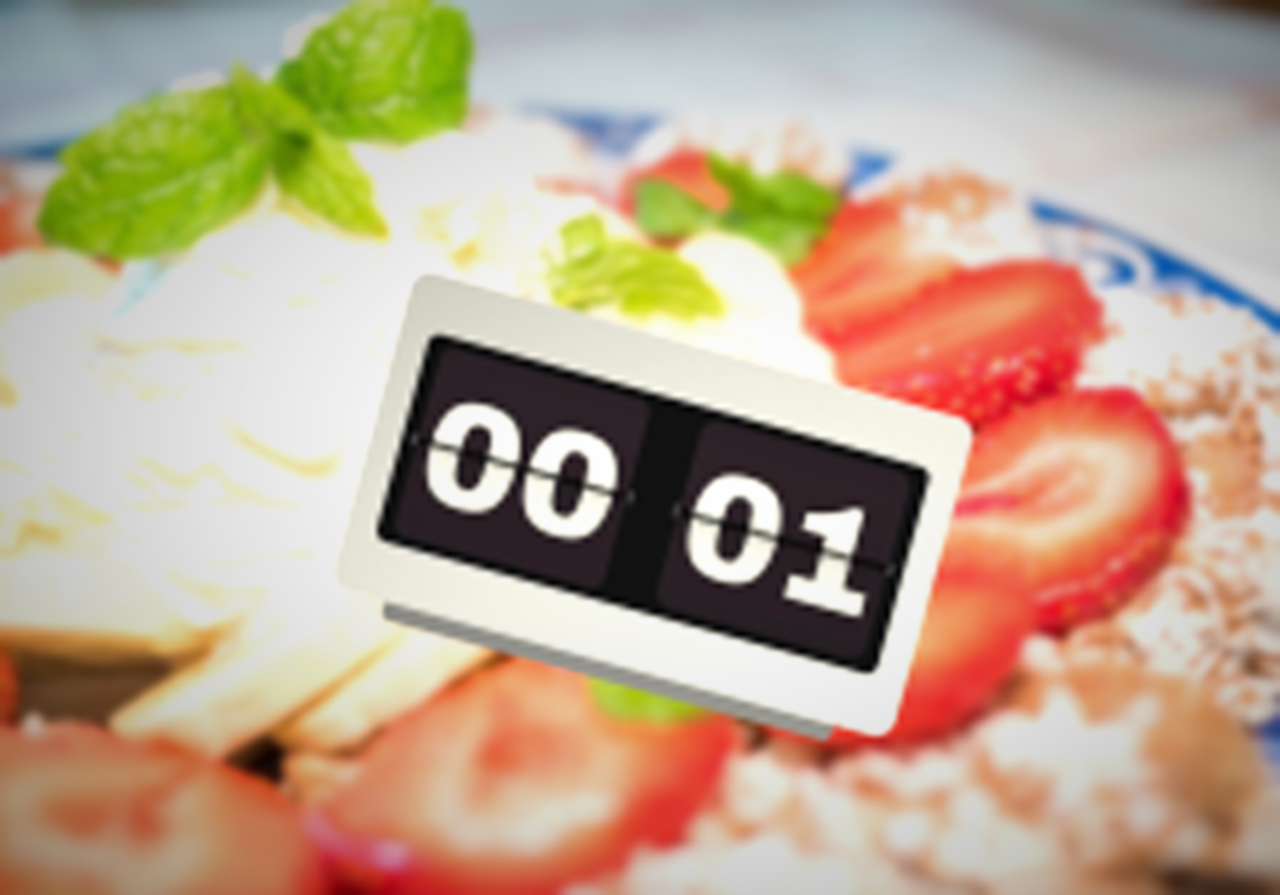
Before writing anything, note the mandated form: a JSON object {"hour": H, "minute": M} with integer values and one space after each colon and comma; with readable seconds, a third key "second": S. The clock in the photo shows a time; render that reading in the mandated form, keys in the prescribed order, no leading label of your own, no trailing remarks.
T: {"hour": 0, "minute": 1}
